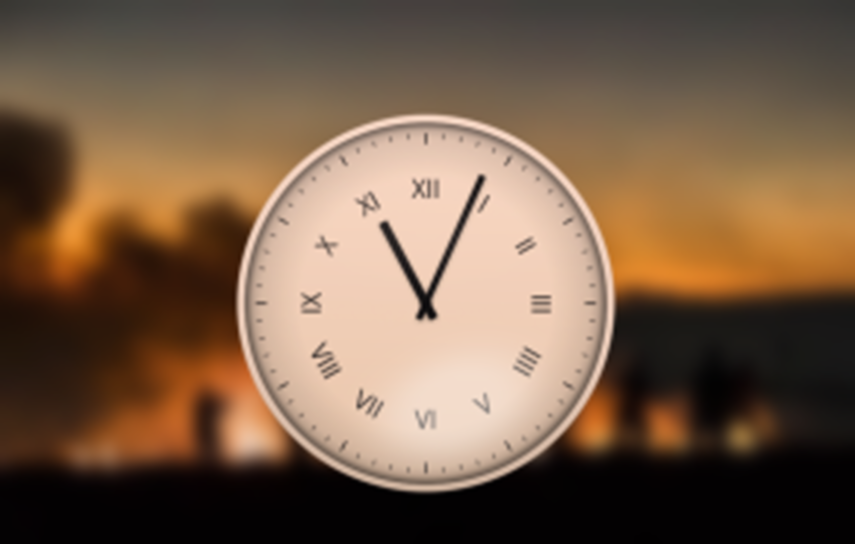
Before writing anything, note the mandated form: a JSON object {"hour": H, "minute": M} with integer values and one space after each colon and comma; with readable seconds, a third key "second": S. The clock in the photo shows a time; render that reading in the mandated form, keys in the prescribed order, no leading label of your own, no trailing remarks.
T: {"hour": 11, "minute": 4}
